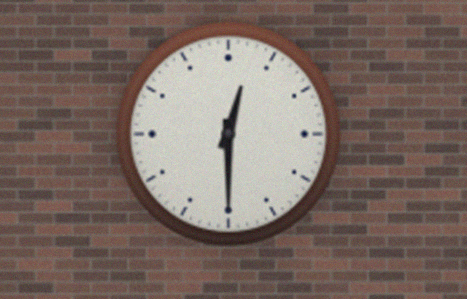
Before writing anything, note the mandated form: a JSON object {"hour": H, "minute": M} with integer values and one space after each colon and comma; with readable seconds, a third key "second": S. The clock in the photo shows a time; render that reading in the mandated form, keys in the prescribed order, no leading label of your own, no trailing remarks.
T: {"hour": 12, "minute": 30}
